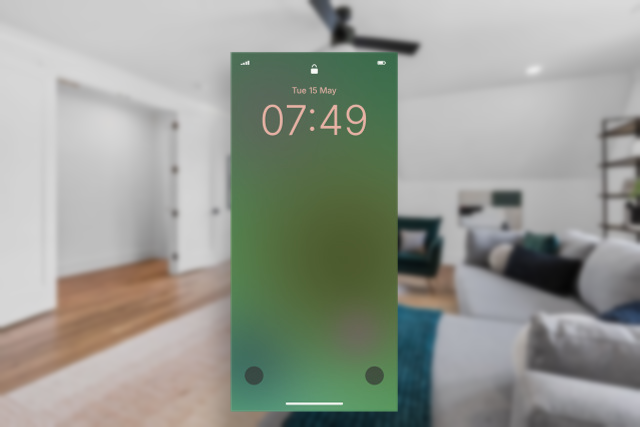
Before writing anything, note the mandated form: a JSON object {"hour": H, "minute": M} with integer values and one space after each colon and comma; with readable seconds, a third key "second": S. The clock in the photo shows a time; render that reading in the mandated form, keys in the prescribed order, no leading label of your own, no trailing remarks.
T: {"hour": 7, "minute": 49}
